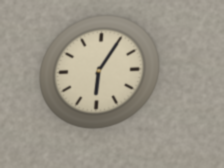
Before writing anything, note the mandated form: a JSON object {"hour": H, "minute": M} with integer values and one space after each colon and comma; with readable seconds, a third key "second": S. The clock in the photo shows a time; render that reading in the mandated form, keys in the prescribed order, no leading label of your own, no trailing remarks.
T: {"hour": 6, "minute": 5}
